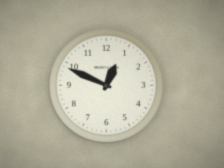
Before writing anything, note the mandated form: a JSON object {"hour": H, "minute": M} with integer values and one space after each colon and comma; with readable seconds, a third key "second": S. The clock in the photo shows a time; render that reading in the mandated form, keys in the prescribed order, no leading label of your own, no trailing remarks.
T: {"hour": 12, "minute": 49}
